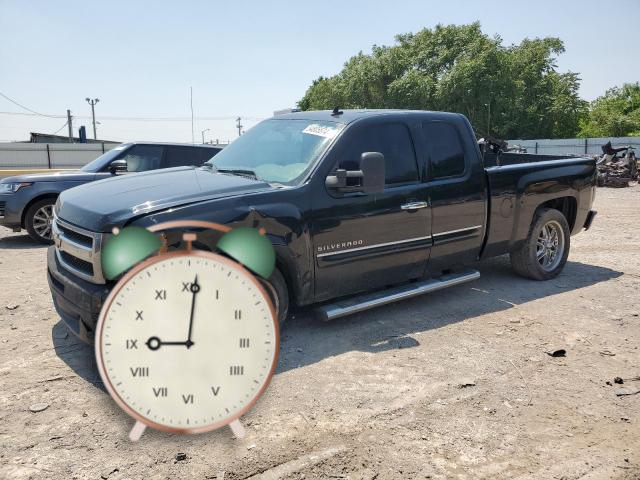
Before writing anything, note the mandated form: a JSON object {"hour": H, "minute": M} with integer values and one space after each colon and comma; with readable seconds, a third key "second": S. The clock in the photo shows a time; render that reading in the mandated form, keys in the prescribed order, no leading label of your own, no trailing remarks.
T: {"hour": 9, "minute": 1}
